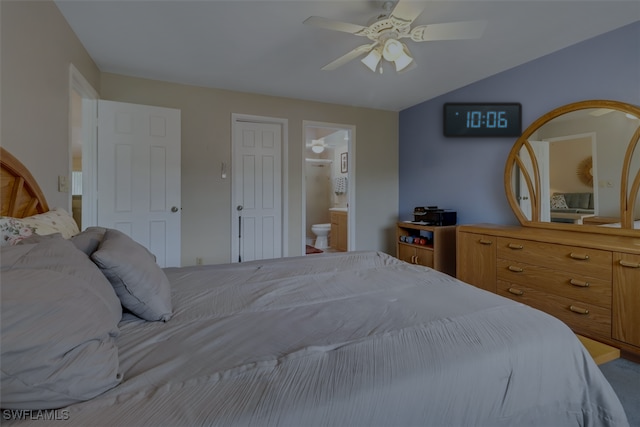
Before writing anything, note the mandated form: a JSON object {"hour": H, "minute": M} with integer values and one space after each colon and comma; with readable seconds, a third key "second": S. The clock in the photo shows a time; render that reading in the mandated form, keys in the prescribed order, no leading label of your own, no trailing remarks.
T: {"hour": 10, "minute": 6}
